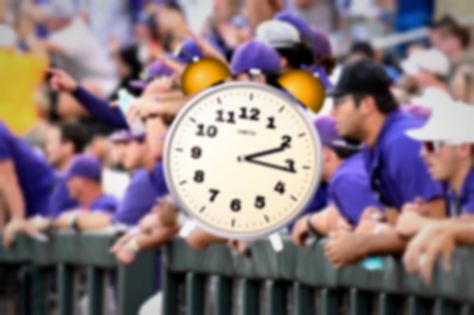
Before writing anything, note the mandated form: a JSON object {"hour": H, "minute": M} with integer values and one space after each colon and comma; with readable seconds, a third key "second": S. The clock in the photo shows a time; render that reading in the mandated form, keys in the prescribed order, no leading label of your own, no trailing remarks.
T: {"hour": 2, "minute": 16}
